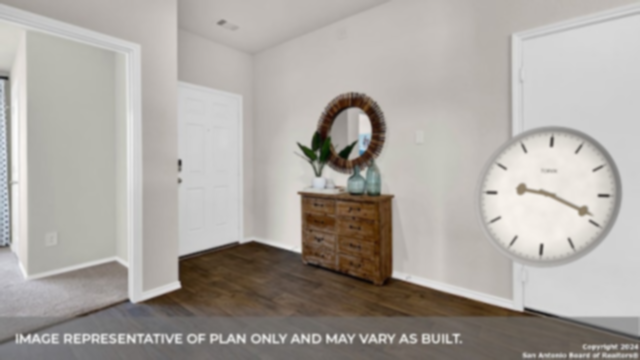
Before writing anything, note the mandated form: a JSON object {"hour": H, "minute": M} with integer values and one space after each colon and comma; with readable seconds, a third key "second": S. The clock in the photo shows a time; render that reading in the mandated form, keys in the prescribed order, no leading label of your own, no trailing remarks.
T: {"hour": 9, "minute": 19}
